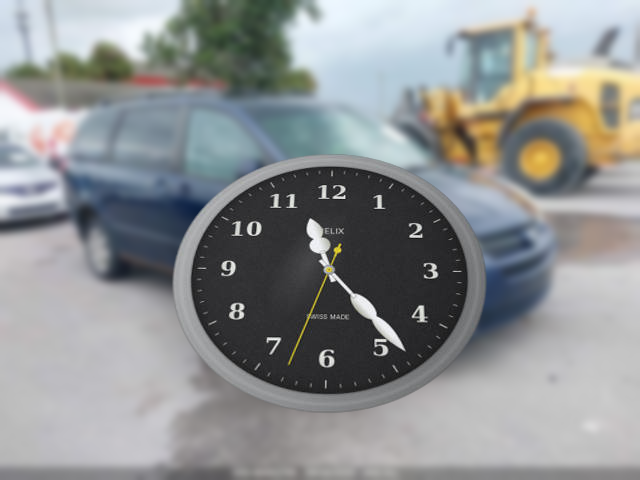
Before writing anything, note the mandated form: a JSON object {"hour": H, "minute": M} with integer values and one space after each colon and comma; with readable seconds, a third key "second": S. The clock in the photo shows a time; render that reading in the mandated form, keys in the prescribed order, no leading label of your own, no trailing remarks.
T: {"hour": 11, "minute": 23, "second": 33}
